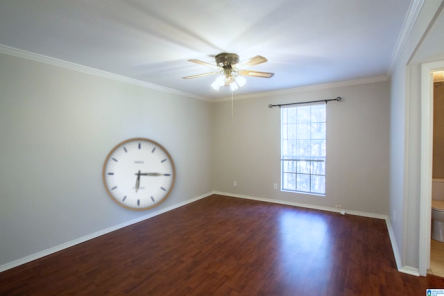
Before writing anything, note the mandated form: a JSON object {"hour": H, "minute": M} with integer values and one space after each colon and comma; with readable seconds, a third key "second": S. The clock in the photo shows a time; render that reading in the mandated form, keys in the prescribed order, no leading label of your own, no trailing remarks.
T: {"hour": 6, "minute": 15}
